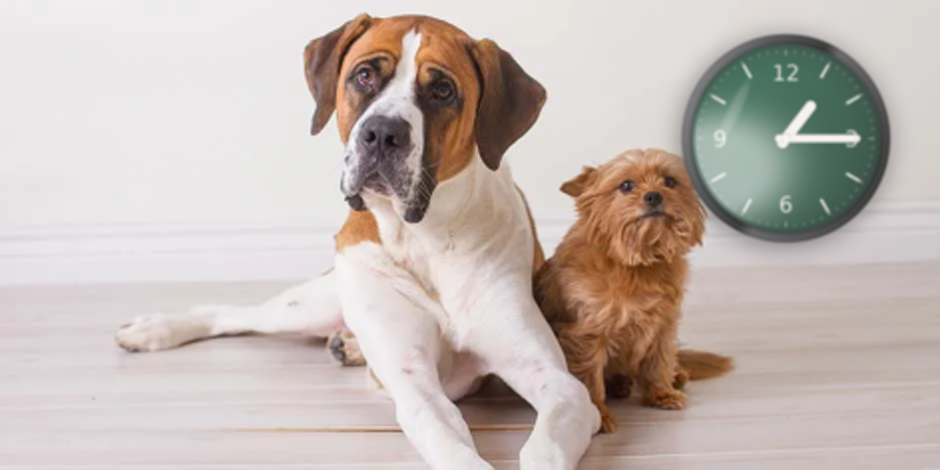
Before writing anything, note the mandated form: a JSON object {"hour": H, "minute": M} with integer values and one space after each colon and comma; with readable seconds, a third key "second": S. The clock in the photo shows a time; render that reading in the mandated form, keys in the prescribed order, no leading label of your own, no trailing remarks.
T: {"hour": 1, "minute": 15}
